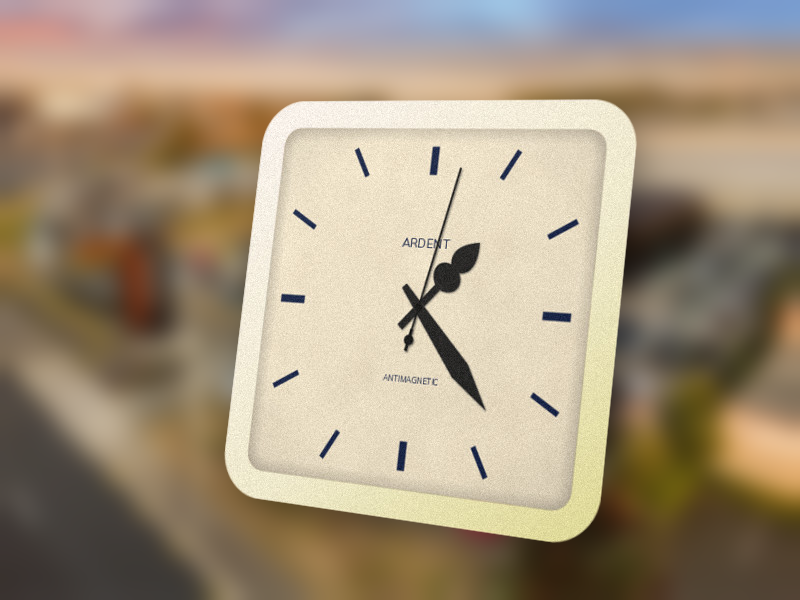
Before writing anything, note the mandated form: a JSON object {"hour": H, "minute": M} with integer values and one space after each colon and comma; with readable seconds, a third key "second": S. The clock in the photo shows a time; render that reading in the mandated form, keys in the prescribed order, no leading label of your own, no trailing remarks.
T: {"hour": 1, "minute": 23, "second": 2}
